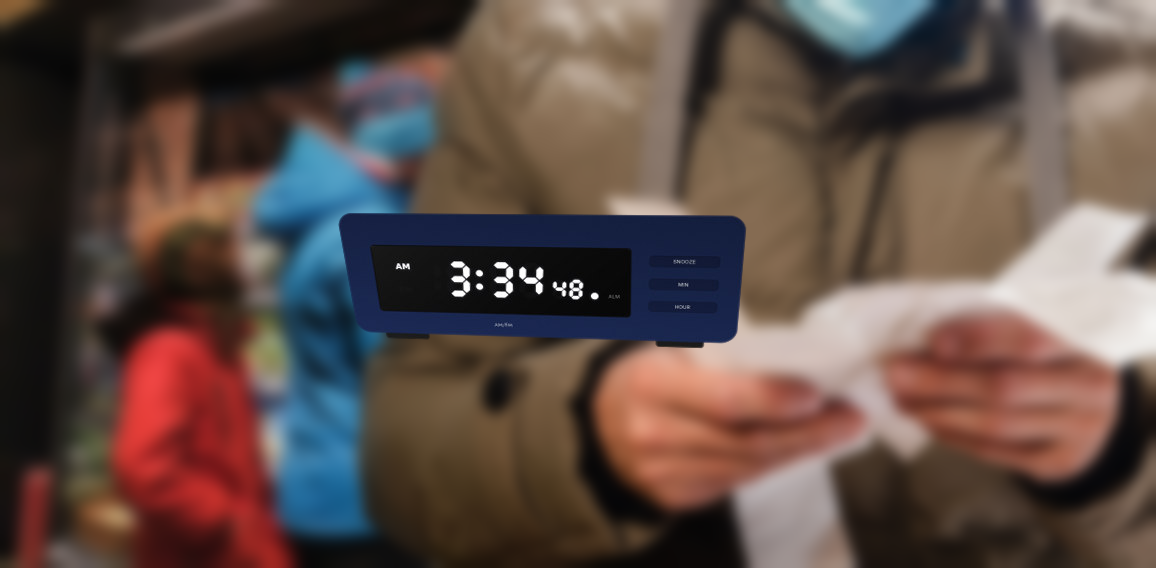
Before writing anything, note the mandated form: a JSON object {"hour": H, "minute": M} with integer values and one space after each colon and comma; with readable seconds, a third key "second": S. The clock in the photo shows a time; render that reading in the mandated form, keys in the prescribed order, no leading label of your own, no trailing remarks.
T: {"hour": 3, "minute": 34, "second": 48}
